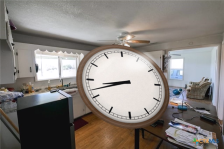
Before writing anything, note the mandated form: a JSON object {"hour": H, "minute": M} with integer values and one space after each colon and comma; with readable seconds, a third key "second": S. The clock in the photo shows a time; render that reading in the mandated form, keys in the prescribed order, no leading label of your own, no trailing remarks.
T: {"hour": 8, "minute": 42}
